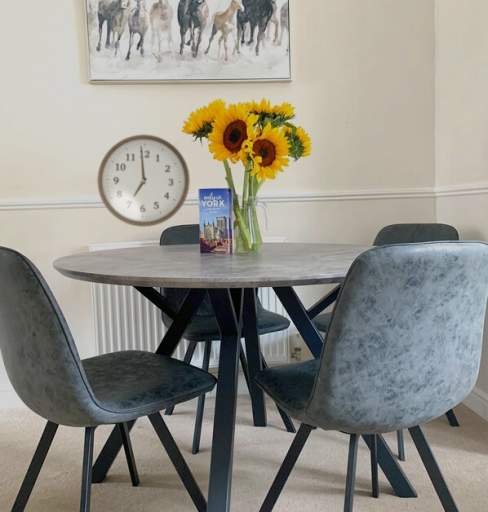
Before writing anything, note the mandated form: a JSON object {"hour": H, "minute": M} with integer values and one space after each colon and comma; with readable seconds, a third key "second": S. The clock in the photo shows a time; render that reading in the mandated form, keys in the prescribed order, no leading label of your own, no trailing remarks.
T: {"hour": 6, "minute": 59}
